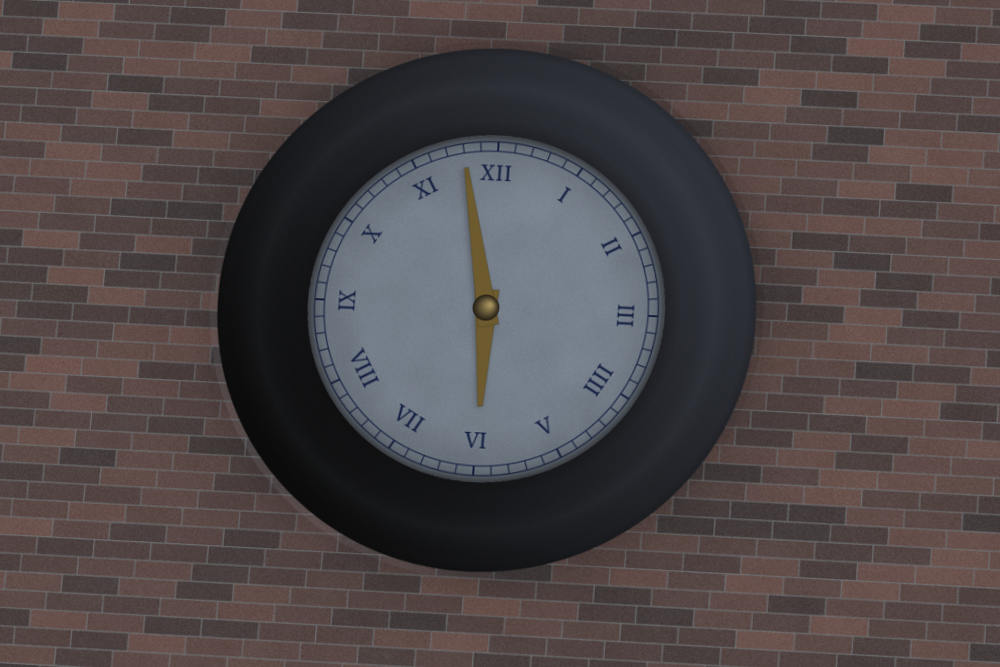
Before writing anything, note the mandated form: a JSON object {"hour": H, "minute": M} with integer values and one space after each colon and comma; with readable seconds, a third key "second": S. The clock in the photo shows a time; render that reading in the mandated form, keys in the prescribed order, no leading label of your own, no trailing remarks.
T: {"hour": 5, "minute": 58}
